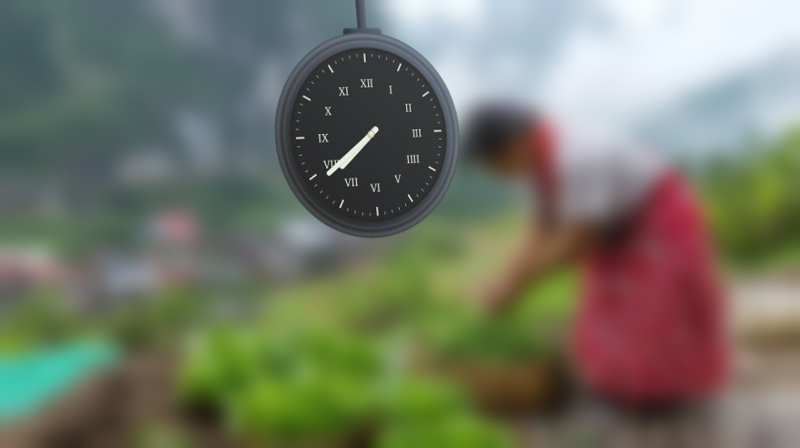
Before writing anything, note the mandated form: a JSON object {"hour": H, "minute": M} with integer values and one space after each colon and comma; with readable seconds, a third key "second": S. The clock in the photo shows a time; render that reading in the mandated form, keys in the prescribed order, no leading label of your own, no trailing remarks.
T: {"hour": 7, "minute": 39}
